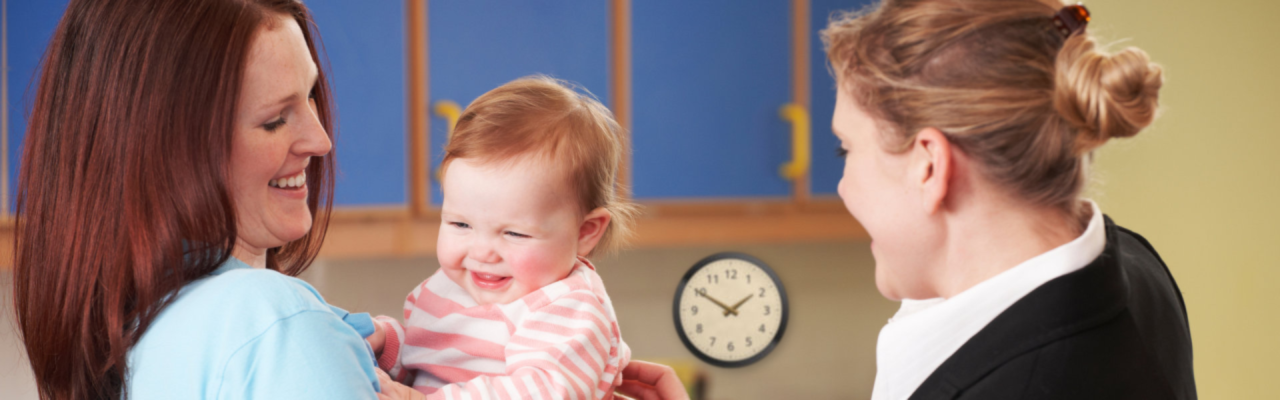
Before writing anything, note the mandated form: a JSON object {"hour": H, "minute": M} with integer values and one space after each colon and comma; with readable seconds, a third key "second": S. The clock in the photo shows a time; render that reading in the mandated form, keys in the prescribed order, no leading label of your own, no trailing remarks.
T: {"hour": 1, "minute": 50}
